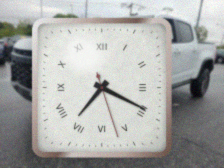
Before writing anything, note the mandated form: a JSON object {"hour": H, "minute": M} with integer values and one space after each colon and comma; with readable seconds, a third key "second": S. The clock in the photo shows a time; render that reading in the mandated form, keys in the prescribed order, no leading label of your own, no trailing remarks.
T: {"hour": 7, "minute": 19, "second": 27}
